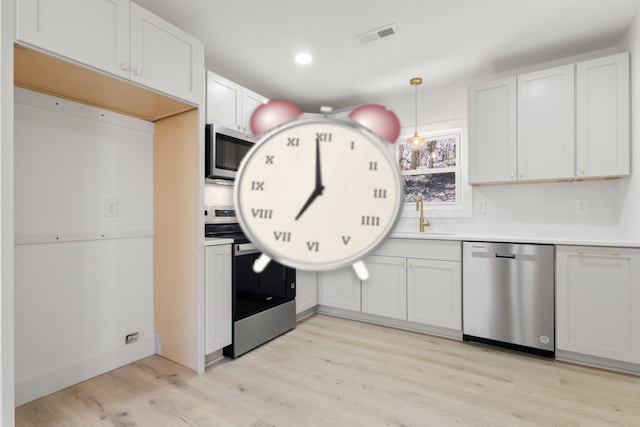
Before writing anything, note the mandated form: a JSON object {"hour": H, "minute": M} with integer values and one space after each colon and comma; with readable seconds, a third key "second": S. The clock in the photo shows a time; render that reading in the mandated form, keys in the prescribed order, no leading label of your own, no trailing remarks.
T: {"hour": 6, "minute": 59}
